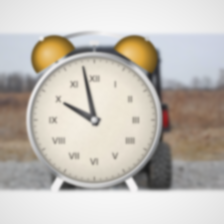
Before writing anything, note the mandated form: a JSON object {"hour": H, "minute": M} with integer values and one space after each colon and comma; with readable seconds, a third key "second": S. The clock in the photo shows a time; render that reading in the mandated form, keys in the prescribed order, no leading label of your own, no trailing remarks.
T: {"hour": 9, "minute": 58}
